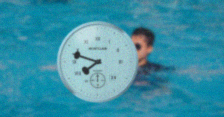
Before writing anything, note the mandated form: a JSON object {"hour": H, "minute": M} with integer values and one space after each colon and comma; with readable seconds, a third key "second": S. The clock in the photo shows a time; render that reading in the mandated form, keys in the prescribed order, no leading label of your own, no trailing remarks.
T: {"hour": 7, "minute": 48}
